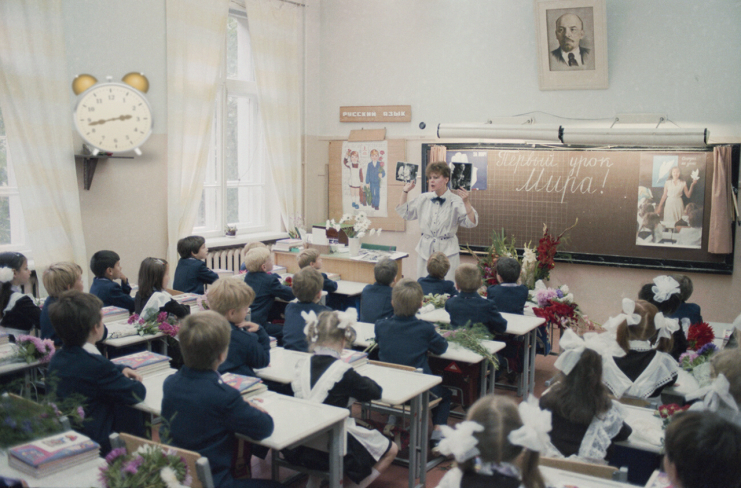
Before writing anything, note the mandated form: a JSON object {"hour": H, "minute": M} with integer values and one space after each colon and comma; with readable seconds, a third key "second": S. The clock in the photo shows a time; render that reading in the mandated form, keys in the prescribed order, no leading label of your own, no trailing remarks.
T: {"hour": 2, "minute": 43}
